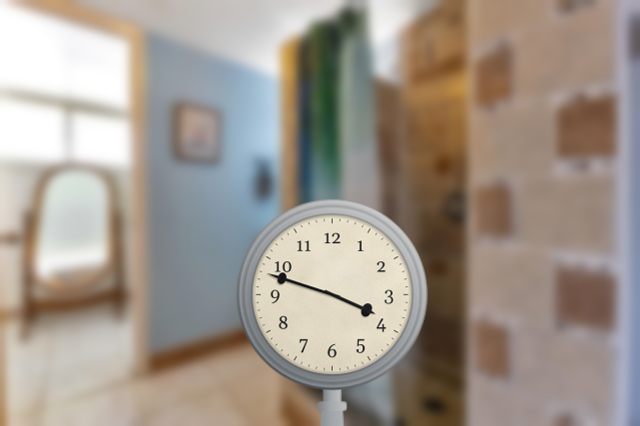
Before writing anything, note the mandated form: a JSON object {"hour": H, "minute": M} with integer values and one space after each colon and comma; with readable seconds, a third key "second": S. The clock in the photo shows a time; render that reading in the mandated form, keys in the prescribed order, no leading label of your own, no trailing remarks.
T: {"hour": 3, "minute": 48}
